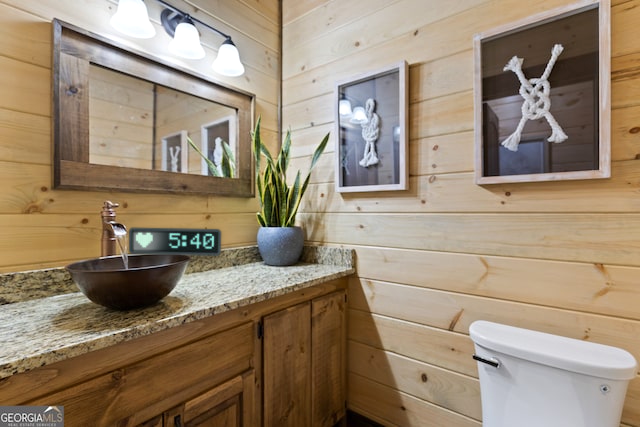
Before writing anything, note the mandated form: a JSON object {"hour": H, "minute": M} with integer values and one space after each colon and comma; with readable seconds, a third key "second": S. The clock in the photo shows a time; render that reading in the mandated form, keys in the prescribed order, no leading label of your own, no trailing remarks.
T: {"hour": 5, "minute": 40}
